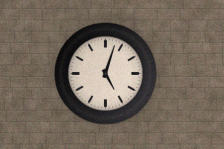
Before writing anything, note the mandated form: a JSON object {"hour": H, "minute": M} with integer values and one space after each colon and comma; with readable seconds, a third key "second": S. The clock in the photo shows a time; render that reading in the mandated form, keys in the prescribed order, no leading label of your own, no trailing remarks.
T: {"hour": 5, "minute": 3}
